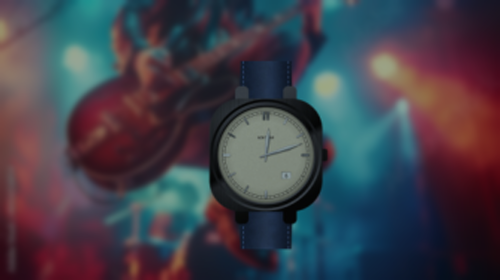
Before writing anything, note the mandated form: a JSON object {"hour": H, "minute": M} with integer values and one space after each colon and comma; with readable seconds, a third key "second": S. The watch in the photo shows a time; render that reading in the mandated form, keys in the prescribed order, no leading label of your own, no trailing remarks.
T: {"hour": 12, "minute": 12}
